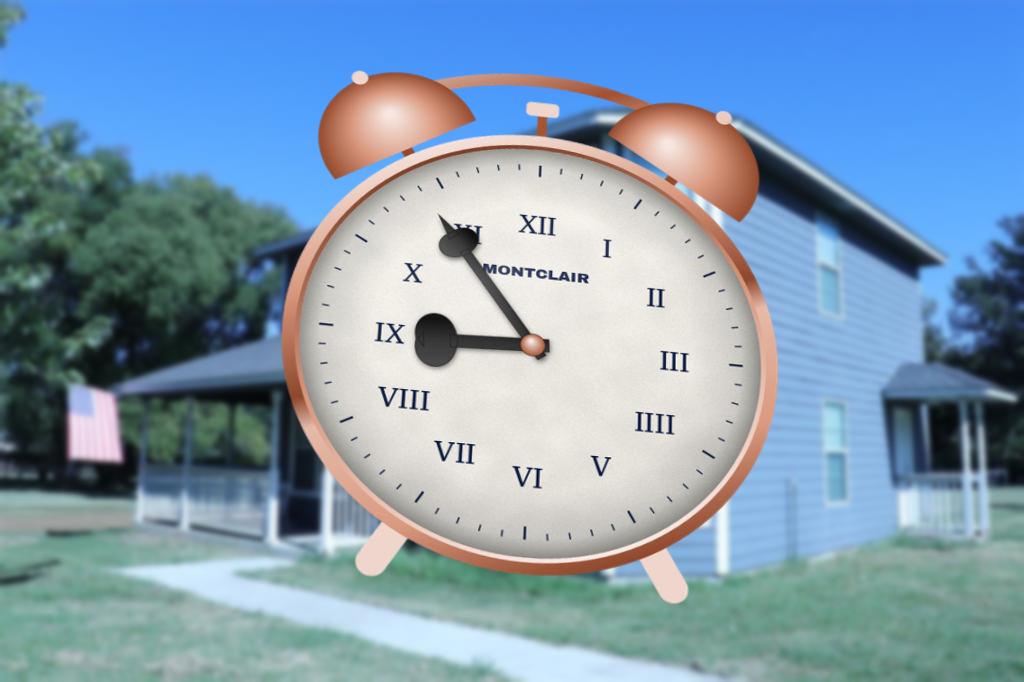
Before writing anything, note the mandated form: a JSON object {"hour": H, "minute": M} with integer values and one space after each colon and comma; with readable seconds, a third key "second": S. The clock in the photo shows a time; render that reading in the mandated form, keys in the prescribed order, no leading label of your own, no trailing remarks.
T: {"hour": 8, "minute": 54}
